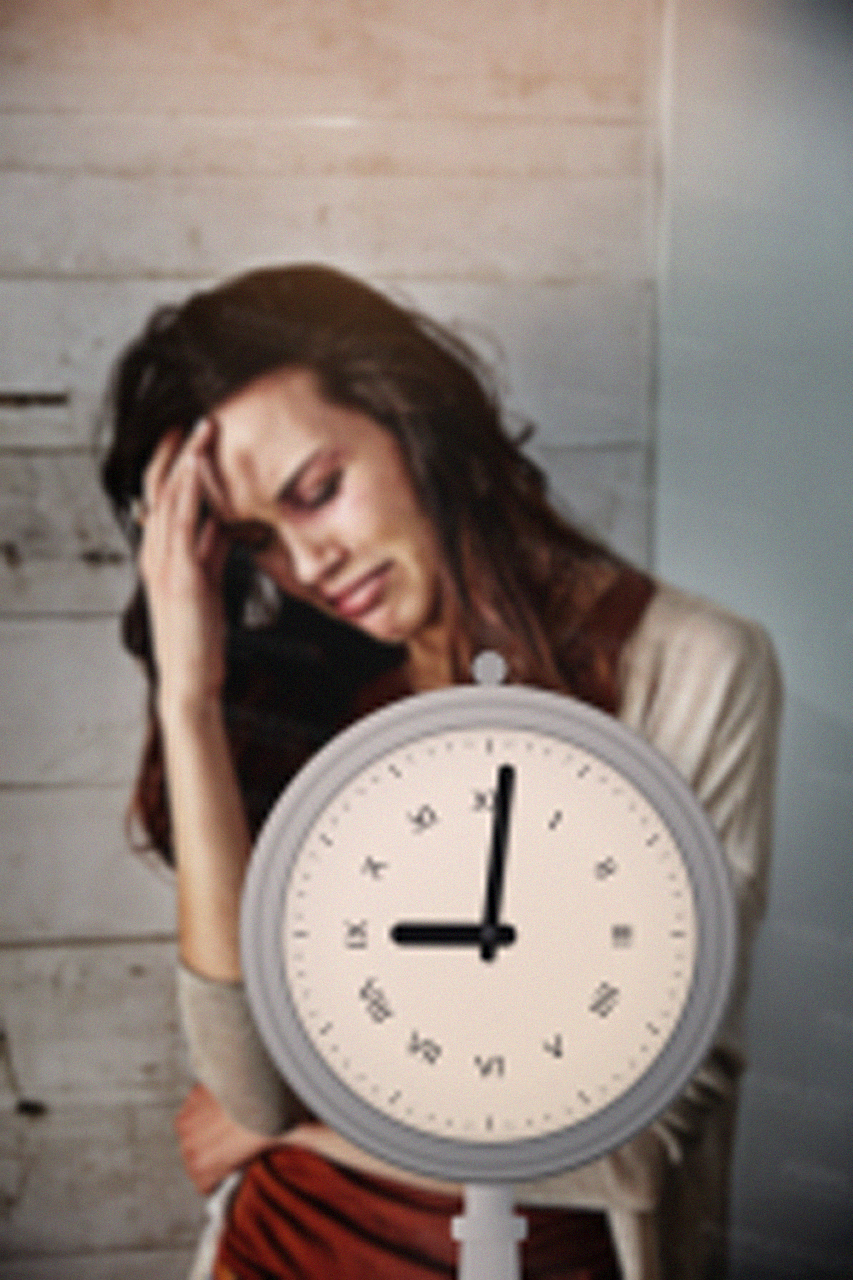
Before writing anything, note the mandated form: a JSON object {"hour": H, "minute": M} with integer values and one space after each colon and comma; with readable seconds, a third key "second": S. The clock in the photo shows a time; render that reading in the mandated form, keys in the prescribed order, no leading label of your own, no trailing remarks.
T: {"hour": 9, "minute": 1}
